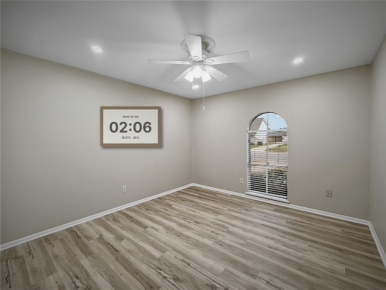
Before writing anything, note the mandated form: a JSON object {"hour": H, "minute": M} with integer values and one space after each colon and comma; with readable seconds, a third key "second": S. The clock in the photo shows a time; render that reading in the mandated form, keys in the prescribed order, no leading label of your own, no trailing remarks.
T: {"hour": 2, "minute": 6}
